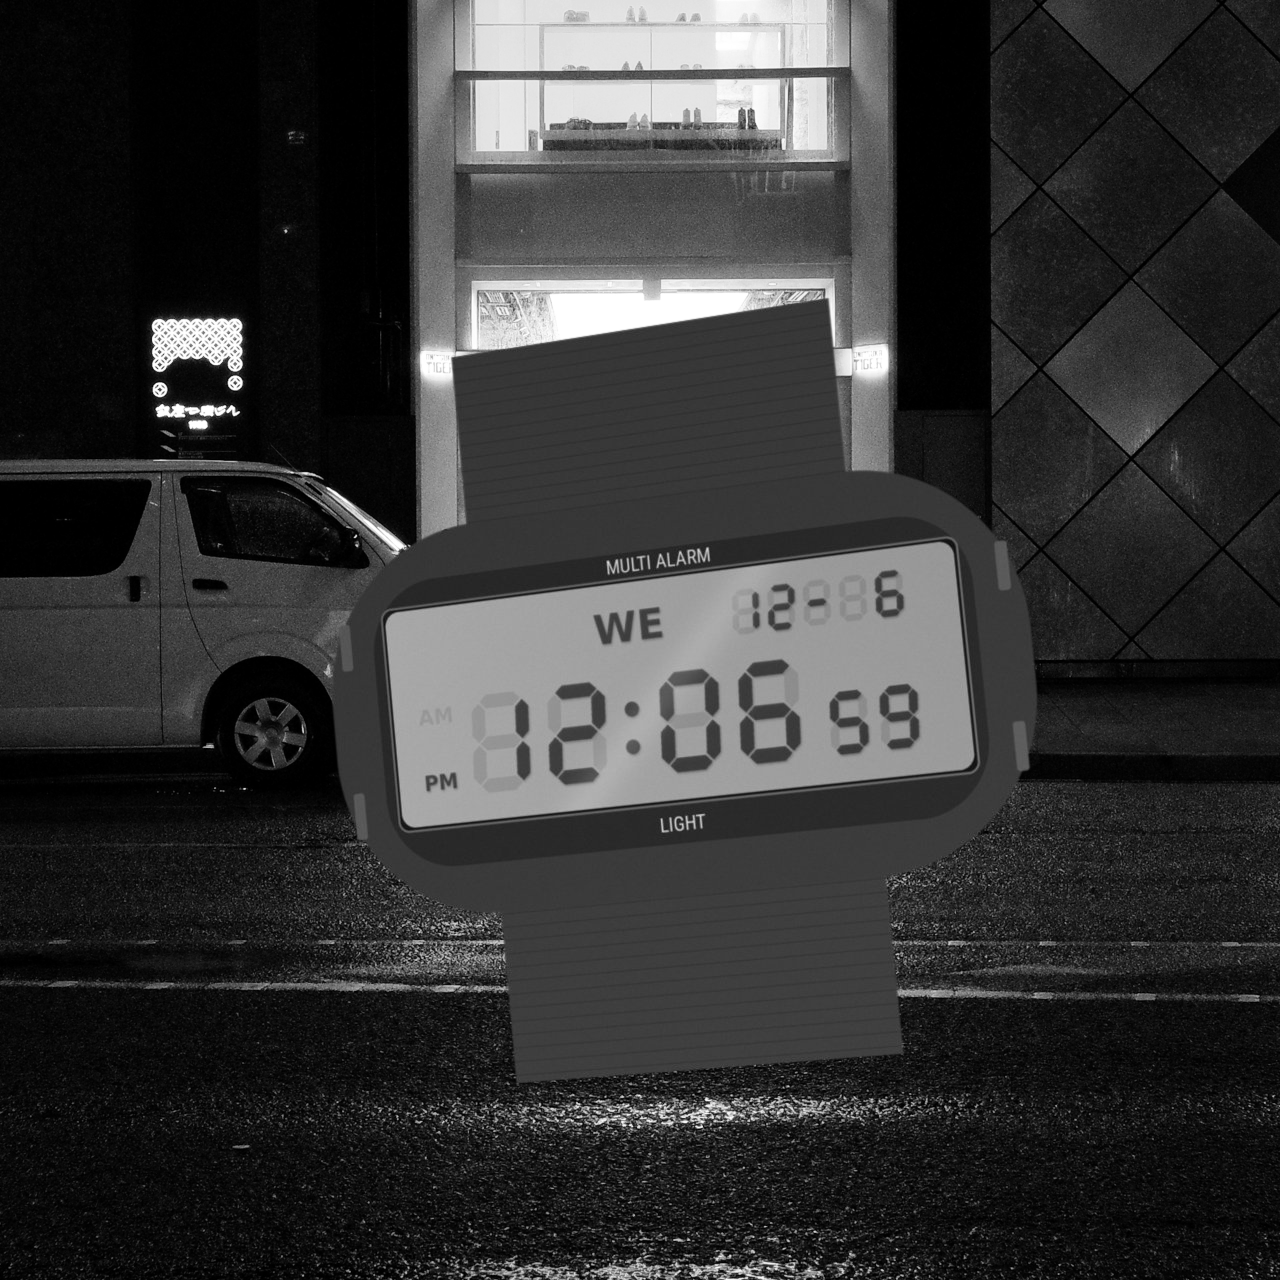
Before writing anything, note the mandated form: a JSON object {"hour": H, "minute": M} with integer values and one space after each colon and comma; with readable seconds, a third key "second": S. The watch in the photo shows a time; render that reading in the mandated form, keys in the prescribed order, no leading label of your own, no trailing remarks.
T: {"hour": 12, "minute": 6, "second": 59}
